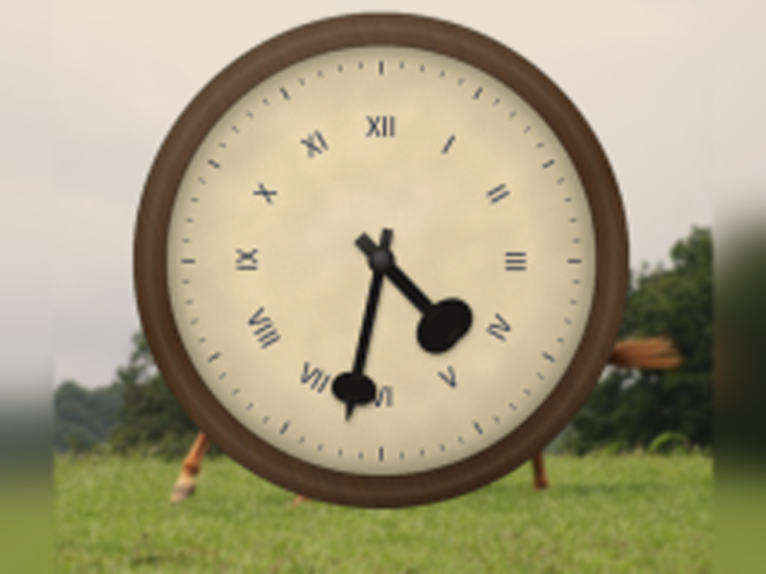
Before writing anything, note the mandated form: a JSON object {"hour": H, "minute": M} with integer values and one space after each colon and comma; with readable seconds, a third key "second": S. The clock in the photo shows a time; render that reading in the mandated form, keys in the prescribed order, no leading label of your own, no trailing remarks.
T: {"hour": 4, "minute": 32}
